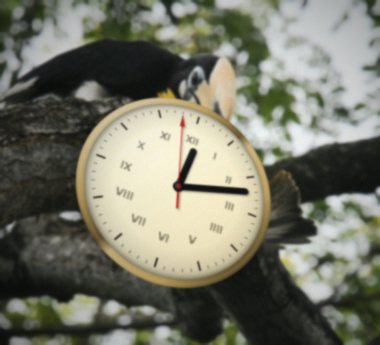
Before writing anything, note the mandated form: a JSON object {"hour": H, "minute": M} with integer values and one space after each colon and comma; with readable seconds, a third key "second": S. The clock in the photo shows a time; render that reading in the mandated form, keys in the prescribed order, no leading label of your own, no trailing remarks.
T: {"hour": 12, "minute": 11, "second": 58}
